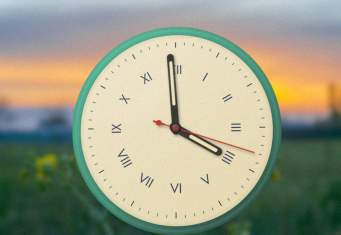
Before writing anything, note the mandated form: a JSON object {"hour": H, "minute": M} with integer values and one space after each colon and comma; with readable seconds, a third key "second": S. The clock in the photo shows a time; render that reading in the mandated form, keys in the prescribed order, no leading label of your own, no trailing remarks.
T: {"hour": 3, "minute": 59, "second": 18}
